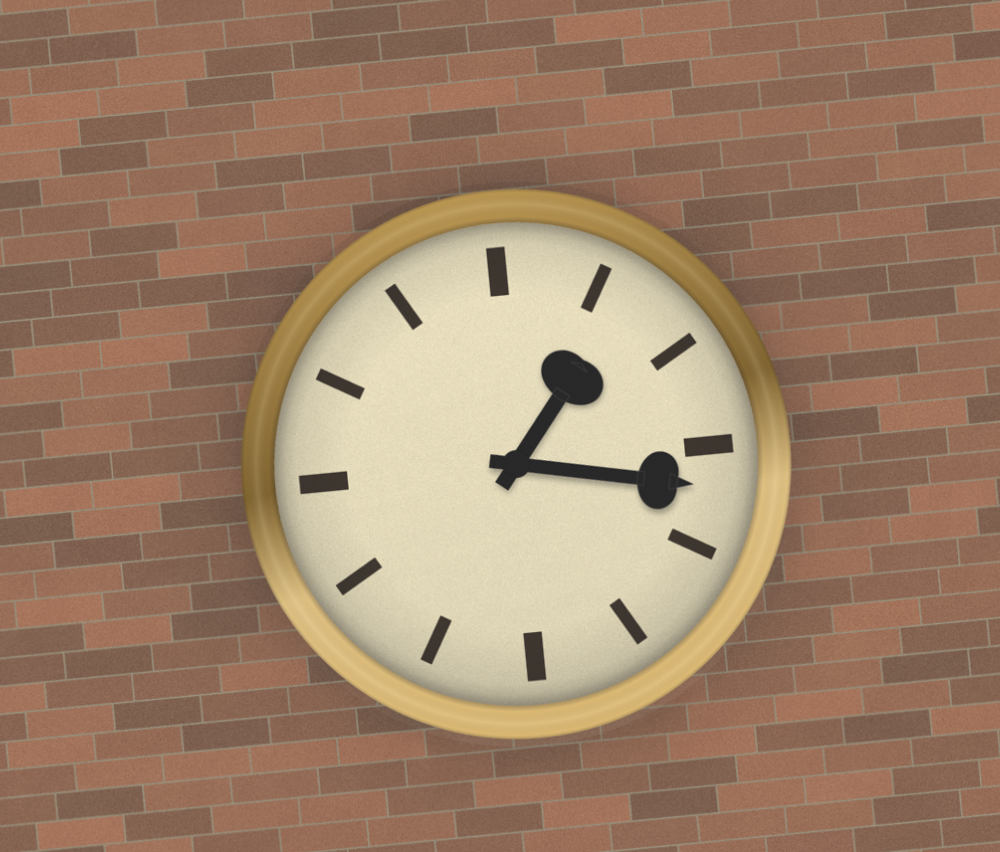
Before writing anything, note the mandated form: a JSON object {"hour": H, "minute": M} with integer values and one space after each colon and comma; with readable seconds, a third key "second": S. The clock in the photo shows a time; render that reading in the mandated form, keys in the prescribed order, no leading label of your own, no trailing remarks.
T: {"hour": 1, "minute": 17}
